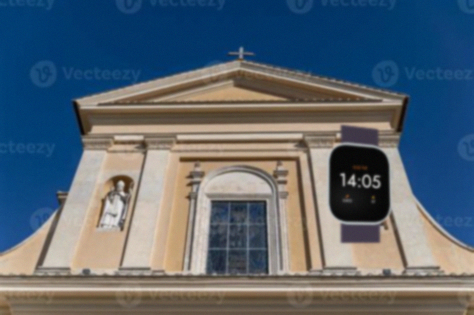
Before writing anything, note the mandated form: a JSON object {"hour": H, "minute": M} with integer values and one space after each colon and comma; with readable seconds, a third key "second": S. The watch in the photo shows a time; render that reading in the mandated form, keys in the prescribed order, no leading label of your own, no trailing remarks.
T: {"hour": 14, "minute": 5}
